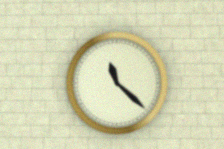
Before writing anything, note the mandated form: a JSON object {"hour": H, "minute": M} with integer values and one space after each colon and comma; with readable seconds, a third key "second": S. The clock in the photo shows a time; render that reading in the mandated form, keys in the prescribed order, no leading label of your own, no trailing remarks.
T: {"hour": 11, "minute": 22}
